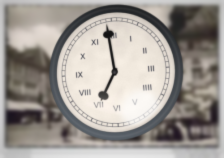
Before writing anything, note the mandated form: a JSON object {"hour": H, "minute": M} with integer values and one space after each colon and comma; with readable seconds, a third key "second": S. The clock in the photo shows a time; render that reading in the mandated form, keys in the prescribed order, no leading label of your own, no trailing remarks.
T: {"hour": 6, "minute": 59}
